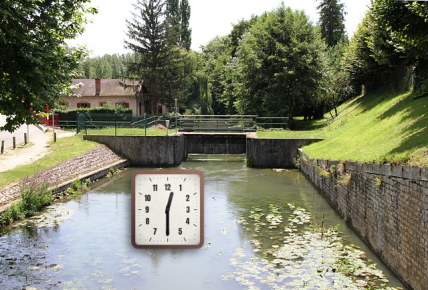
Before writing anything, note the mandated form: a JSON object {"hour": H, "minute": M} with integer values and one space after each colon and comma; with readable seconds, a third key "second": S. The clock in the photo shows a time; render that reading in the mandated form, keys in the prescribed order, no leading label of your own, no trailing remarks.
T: {"hour": 12, "minute": 30}
